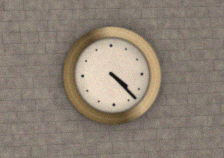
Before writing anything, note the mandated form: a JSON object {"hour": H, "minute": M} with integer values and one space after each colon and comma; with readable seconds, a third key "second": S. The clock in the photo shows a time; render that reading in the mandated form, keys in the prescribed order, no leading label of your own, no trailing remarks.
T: {"hour": 4, "minute": 23}
